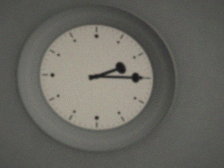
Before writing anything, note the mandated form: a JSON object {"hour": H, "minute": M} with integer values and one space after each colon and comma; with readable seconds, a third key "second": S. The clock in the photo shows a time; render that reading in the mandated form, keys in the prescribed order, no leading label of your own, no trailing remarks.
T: {"hour": 2, "minute": 15}
